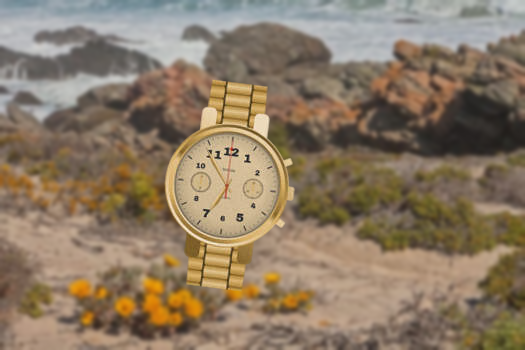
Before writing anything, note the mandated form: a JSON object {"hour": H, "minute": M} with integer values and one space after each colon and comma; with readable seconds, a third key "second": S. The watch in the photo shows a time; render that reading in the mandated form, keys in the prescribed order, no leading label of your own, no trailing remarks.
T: {"hour": 6, "minute": 54}
